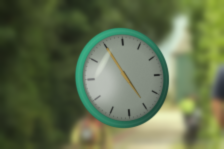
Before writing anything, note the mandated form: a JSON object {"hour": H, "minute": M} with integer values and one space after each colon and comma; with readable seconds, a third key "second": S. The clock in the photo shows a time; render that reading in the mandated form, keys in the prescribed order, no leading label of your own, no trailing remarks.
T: {"hour": 4, "minute": 55}
